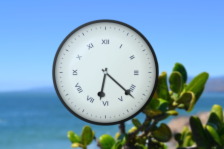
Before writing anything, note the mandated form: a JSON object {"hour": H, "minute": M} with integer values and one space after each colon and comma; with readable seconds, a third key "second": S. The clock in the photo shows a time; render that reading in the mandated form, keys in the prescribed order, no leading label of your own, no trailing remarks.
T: {"hour": 6, "minute": 22}
